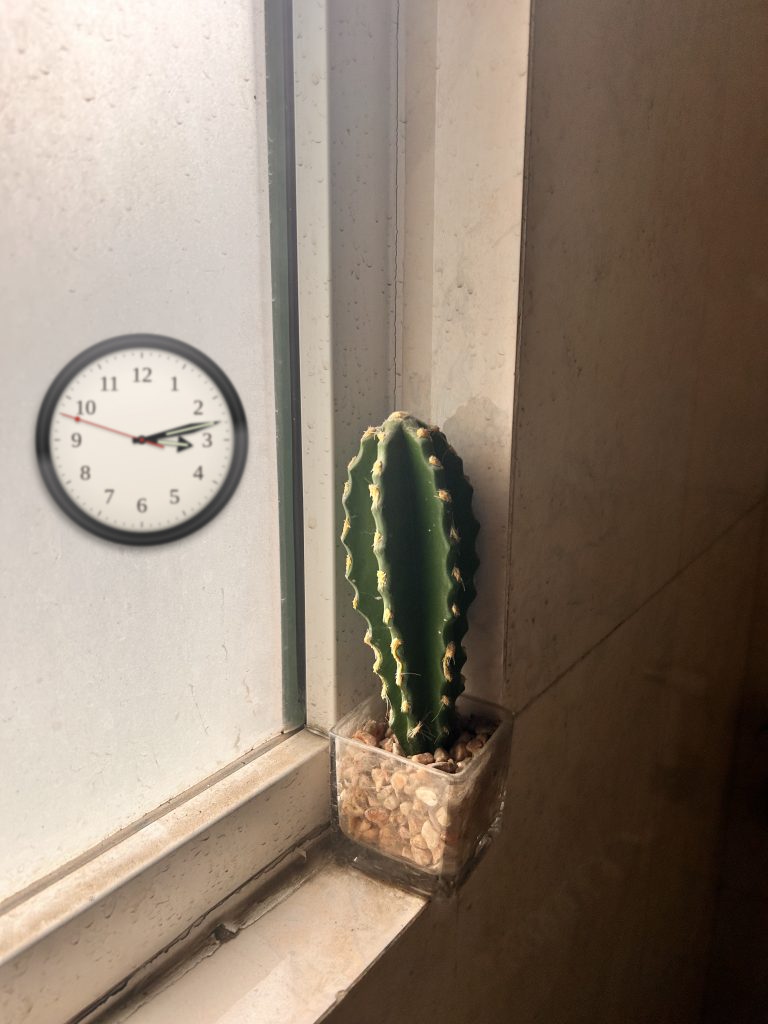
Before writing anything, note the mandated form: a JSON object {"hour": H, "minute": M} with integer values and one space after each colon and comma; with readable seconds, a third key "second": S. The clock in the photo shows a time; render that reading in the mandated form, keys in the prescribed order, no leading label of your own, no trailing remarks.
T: {"hour": 3, "minute": 12, "second": 48}
